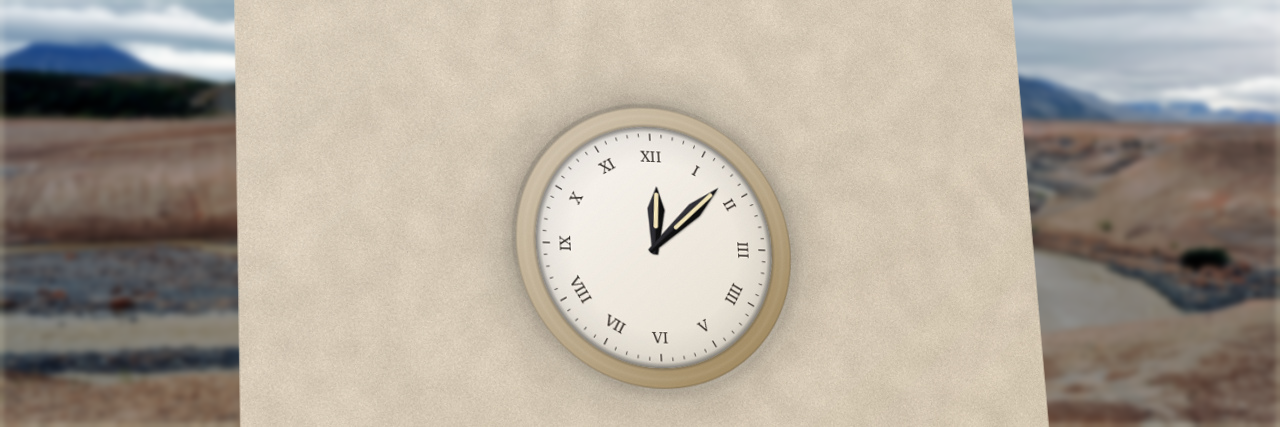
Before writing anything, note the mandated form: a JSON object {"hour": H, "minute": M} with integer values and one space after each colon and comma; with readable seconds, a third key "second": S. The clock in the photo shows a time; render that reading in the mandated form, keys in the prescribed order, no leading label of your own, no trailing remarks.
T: {"hour": 12, "minute": 8}
